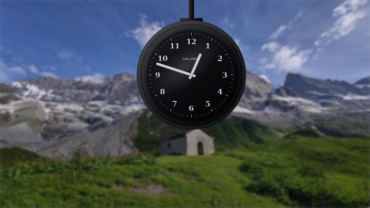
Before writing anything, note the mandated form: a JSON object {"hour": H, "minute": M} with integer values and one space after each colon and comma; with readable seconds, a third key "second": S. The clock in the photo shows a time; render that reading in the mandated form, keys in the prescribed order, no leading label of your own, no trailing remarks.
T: {"hour": 12, "minute": 48}
